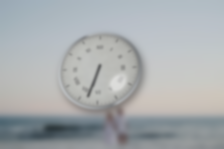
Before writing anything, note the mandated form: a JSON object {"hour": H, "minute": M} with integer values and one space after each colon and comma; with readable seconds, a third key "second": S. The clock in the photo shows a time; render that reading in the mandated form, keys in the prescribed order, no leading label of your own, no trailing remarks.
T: {"hour": 6, "minute": 33}
